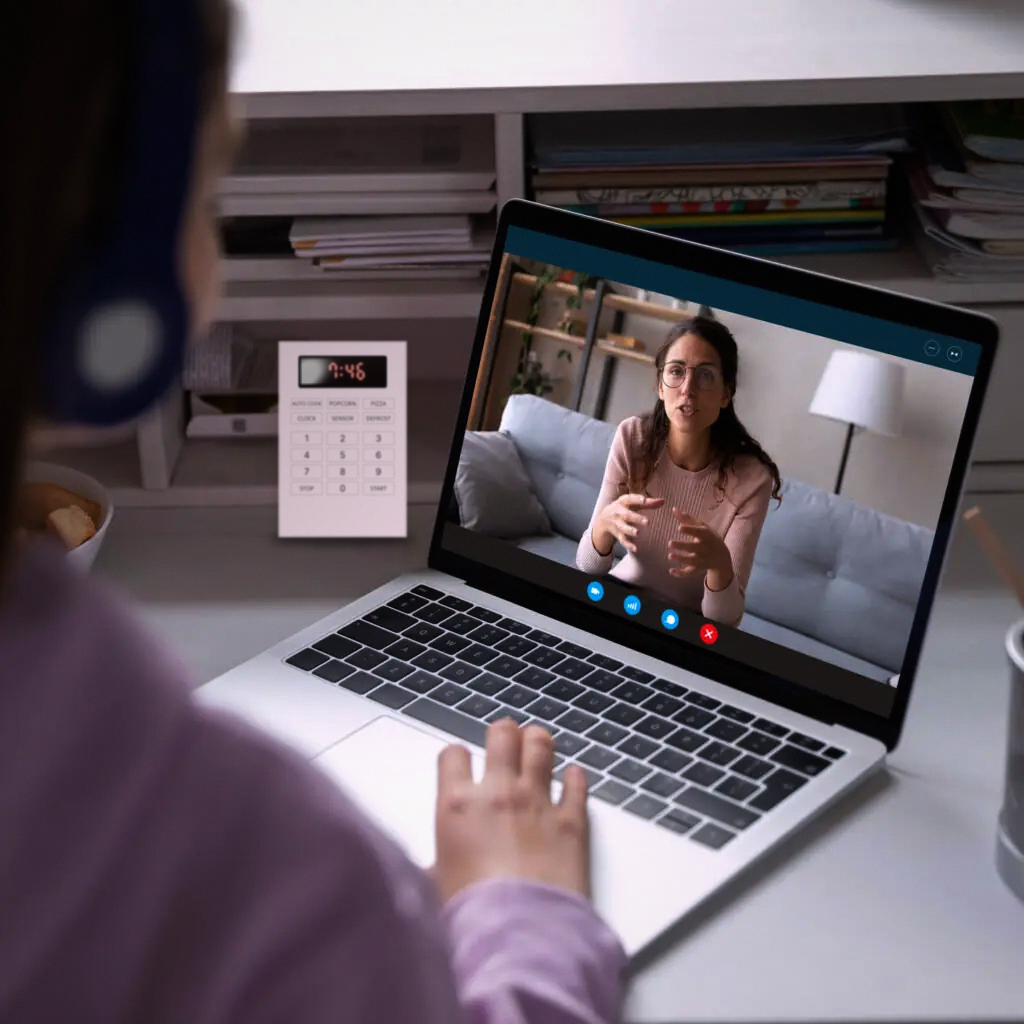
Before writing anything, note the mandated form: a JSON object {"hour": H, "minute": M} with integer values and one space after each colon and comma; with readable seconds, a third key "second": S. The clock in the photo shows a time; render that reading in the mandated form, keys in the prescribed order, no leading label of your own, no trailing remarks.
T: {"hour": 7, "minute": 46}
